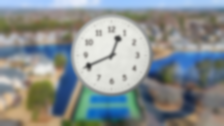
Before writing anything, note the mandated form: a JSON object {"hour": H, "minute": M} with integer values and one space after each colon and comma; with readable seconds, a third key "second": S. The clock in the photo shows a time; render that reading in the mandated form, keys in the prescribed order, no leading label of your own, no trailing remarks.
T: {"hour": 12, "minute": 41}
